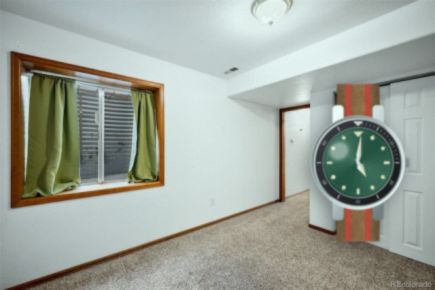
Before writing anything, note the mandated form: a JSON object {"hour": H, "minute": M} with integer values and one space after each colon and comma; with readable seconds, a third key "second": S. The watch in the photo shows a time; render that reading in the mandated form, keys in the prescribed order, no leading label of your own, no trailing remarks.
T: {"hour": 5, "minute": 1}
